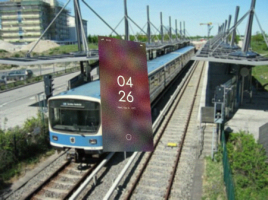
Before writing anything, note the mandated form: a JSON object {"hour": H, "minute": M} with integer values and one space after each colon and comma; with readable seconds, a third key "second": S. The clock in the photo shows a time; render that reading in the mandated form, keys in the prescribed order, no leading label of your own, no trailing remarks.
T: {"hour": 4, "minute": 26}
